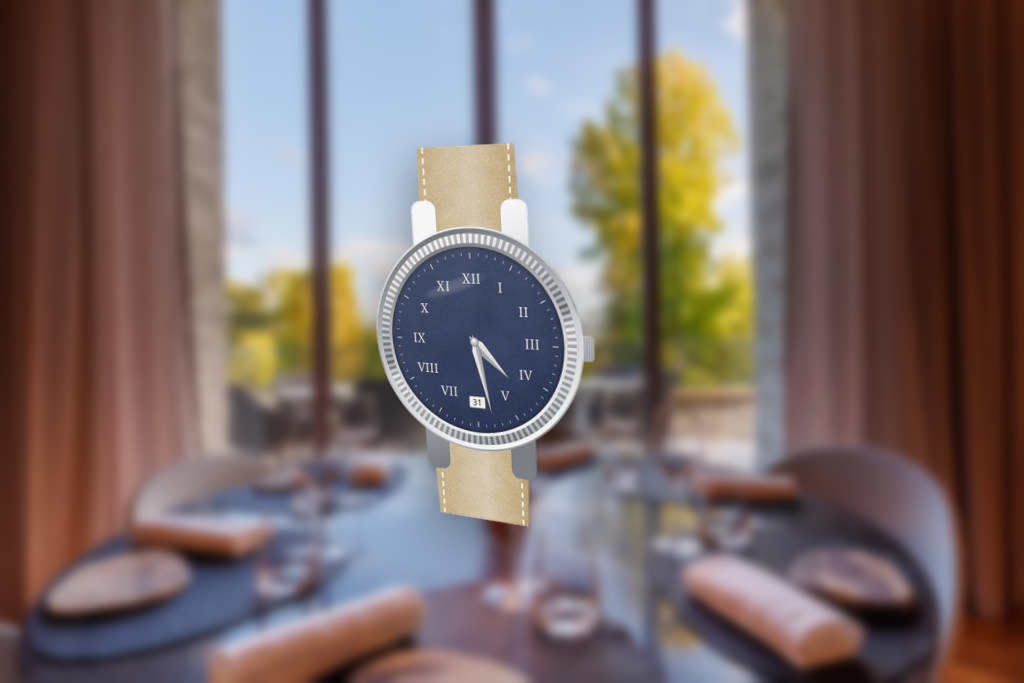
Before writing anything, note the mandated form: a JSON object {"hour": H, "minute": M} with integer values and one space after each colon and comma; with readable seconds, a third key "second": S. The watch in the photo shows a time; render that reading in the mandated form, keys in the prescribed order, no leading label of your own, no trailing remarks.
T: {"hour": 4, "minute": 28}
